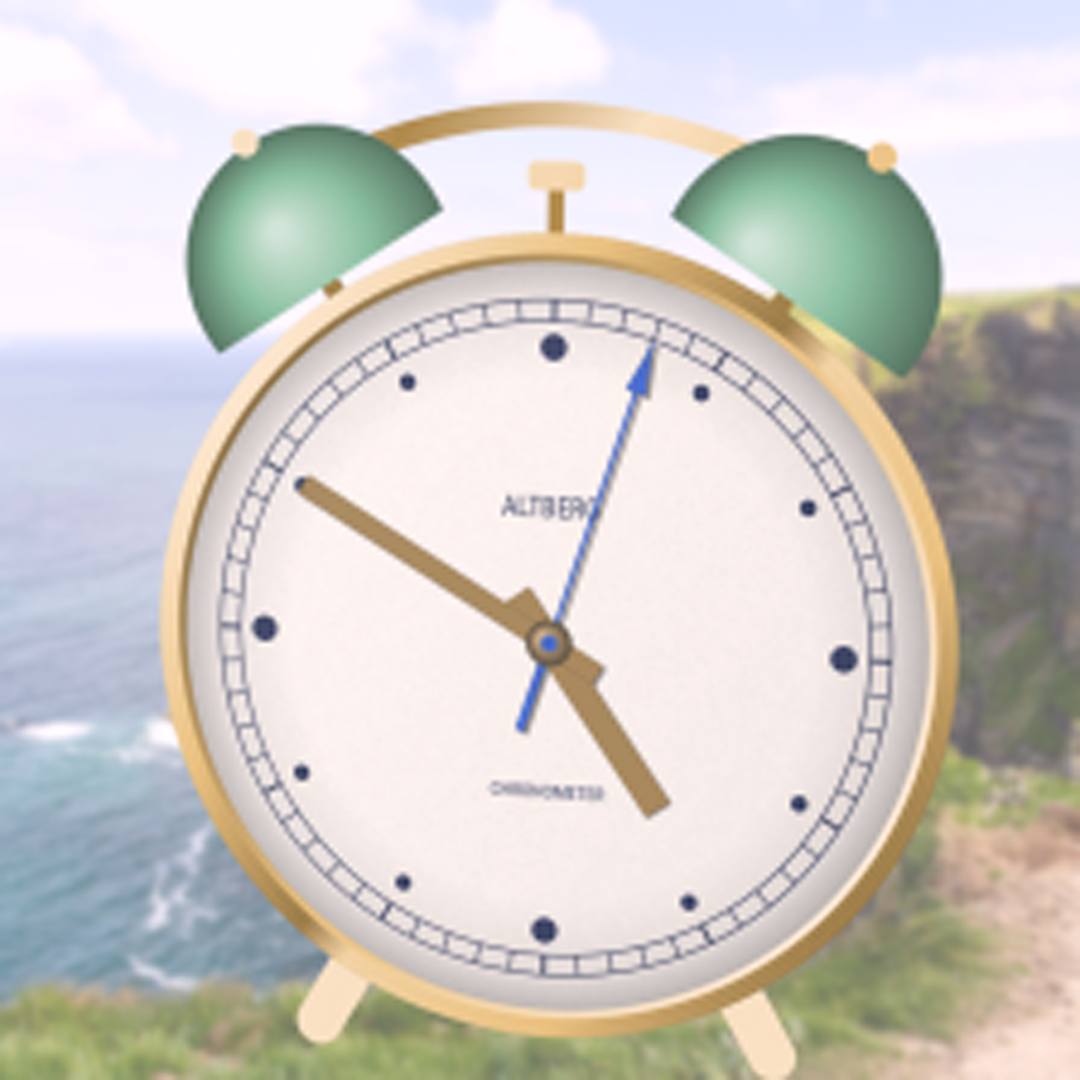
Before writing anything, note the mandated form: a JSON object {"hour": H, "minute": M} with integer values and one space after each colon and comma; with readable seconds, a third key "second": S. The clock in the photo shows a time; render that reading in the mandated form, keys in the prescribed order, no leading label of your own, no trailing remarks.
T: {"hour": 4, "minute": 50, "second": 3}
